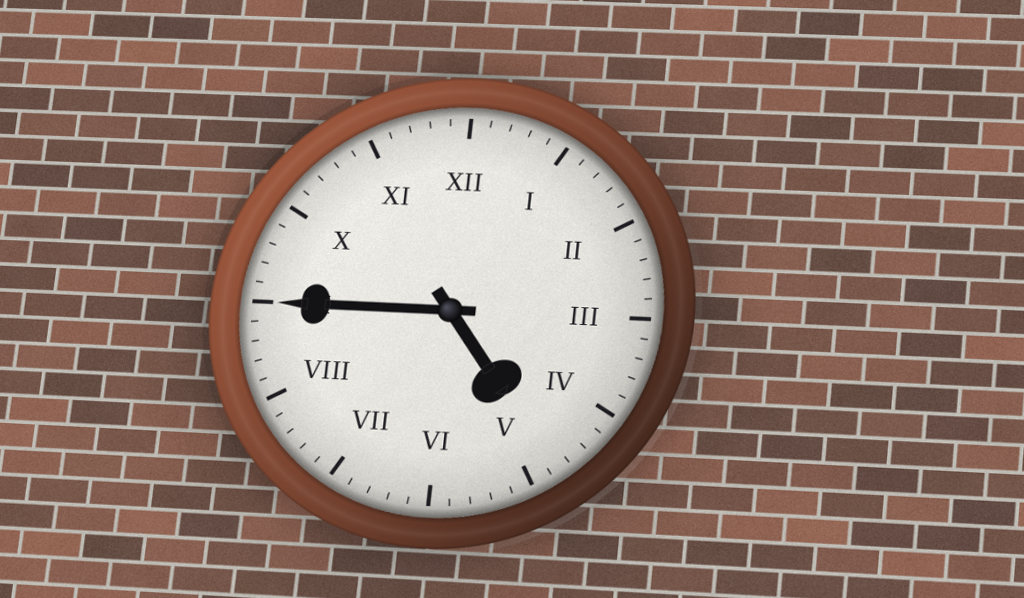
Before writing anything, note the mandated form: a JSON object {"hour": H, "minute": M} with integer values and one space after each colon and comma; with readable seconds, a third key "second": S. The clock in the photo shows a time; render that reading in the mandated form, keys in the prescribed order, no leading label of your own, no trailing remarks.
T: {"hour": 4, "minute": 45}
